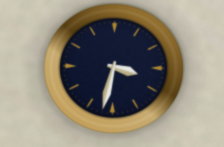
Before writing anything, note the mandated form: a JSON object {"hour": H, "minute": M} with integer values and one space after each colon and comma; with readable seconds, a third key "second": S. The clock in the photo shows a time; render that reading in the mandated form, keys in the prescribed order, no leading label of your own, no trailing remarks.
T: {"hour": 3, "minute": 32}
